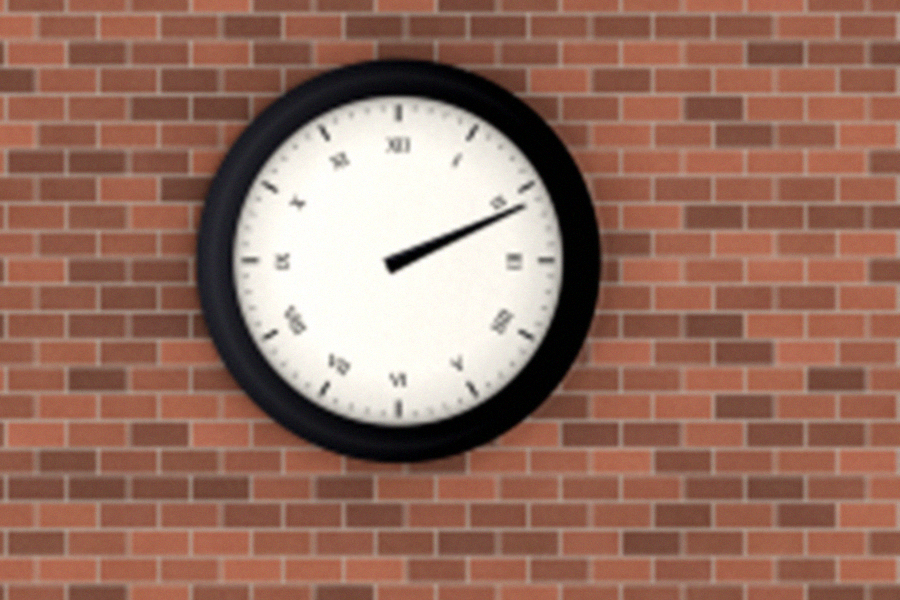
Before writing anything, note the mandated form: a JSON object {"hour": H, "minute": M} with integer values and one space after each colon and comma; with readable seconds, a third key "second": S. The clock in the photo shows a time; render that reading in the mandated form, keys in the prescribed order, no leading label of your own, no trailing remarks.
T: {"hour": 2, "minute": 11}
